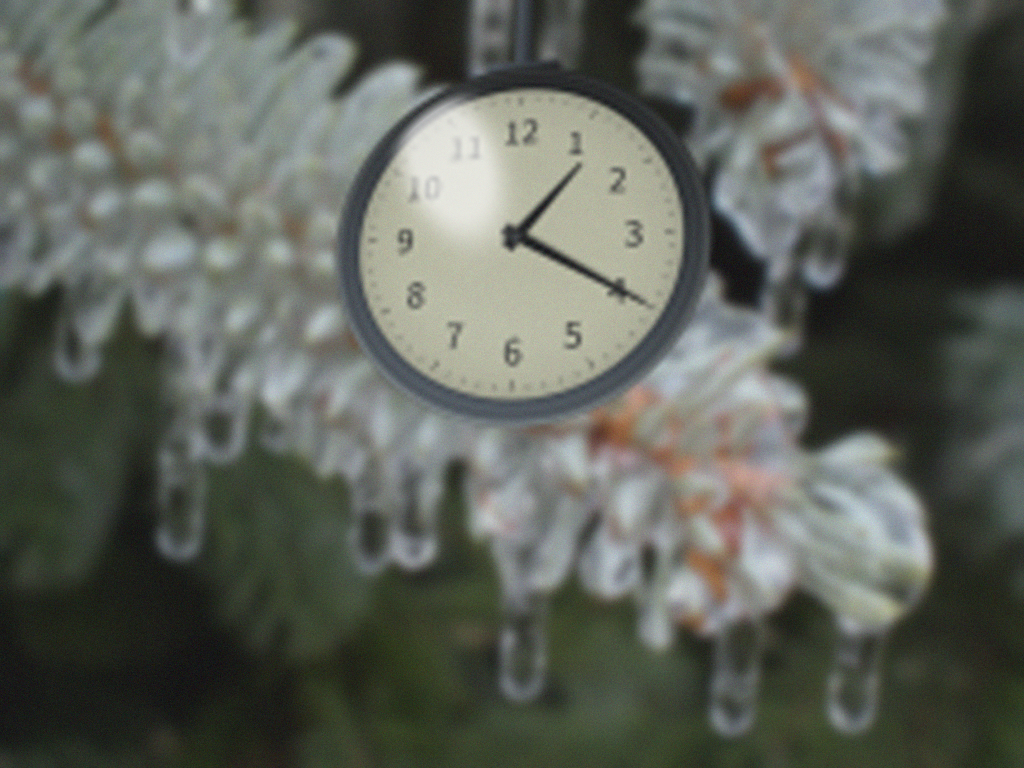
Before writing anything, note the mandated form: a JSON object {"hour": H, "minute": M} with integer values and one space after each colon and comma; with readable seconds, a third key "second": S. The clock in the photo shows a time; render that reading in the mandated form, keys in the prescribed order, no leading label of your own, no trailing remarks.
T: {"hour": 1, "minute": 20}
